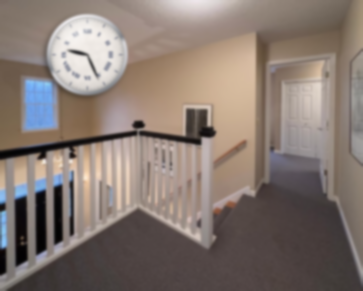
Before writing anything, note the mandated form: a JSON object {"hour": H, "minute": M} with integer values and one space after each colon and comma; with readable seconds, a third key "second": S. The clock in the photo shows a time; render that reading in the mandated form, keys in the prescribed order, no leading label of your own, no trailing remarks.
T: {"hour": 9, "minute": 26}
